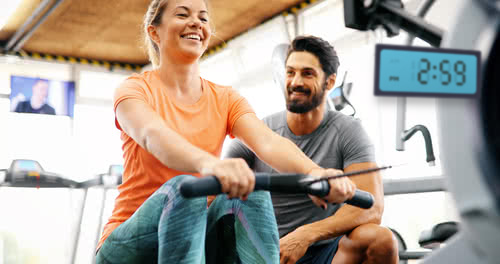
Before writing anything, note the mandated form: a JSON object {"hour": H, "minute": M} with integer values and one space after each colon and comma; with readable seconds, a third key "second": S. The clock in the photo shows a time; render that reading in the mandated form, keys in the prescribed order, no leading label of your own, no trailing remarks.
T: {"hour": 2, "minute": 59}
